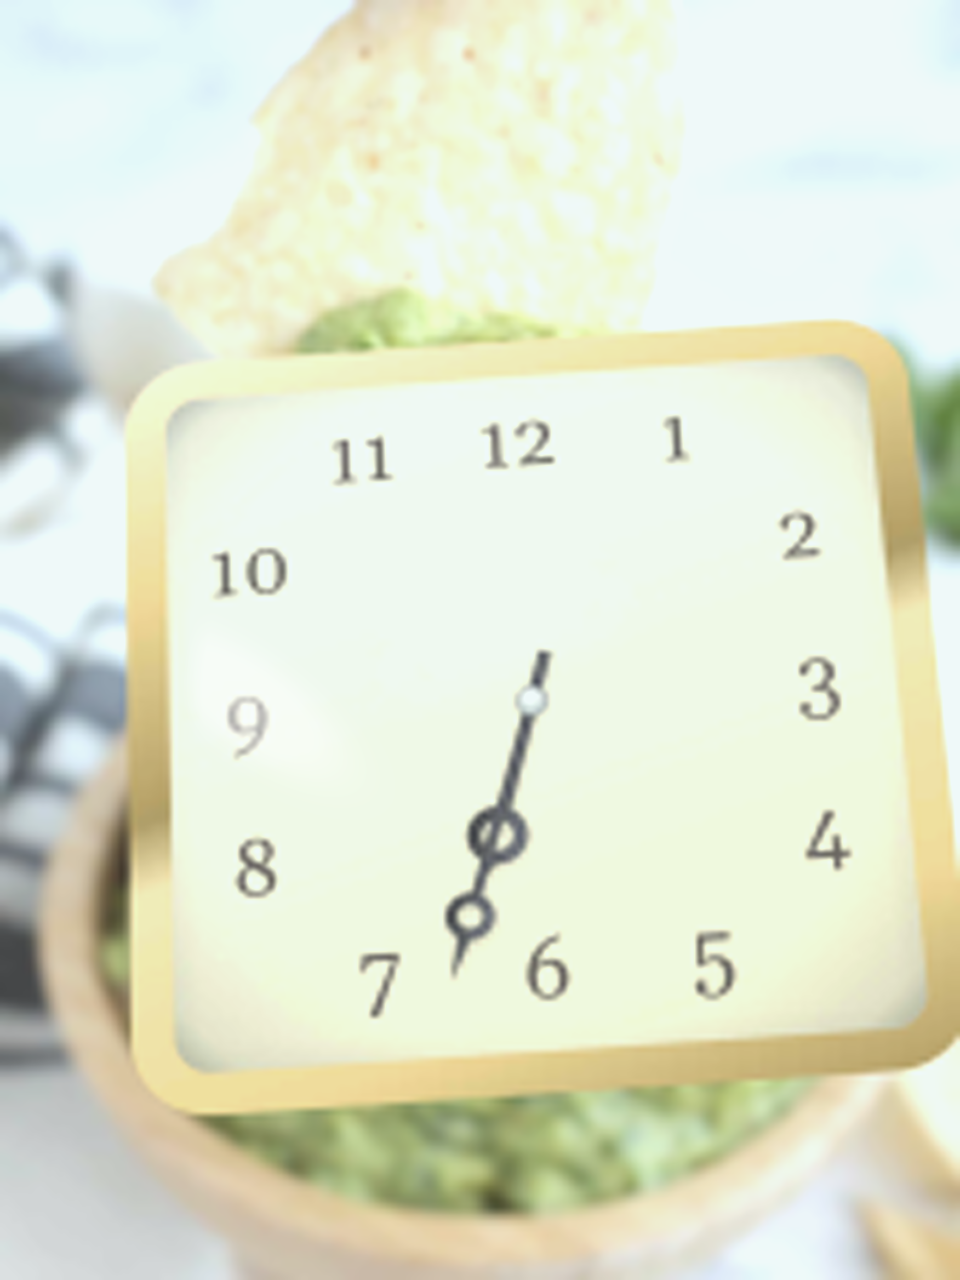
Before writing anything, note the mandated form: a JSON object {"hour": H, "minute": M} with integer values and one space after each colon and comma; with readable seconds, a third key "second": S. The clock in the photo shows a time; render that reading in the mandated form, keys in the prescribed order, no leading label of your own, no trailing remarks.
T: {"hour": 6, "minute": 33}
